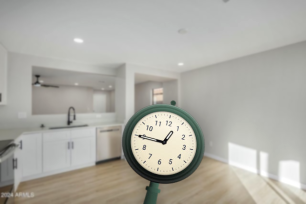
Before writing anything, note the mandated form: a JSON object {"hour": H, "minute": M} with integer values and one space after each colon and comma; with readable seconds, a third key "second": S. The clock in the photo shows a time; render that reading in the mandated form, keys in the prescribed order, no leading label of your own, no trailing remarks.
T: {"hour": 12, "minute": 45}
